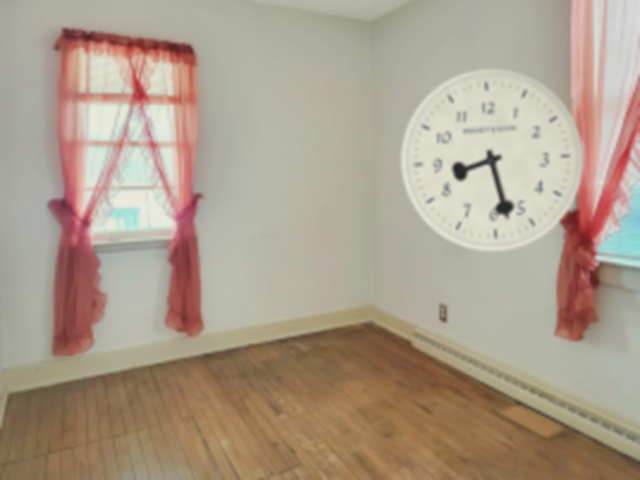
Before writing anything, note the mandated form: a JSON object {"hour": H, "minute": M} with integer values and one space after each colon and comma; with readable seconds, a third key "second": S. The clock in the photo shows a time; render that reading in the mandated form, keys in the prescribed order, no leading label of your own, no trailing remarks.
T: {"hour": 8, "minute": 28}
